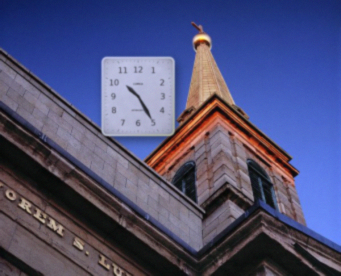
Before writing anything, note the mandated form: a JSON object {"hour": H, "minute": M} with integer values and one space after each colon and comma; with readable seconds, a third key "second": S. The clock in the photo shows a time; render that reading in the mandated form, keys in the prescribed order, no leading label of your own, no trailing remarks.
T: {"hour": 10, "minute": 25}
